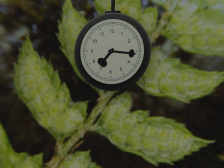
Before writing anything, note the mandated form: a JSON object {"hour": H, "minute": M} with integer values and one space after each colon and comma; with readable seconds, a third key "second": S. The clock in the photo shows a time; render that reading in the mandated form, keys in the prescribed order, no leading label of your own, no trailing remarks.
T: {"hour": 7, "minute": 16}
